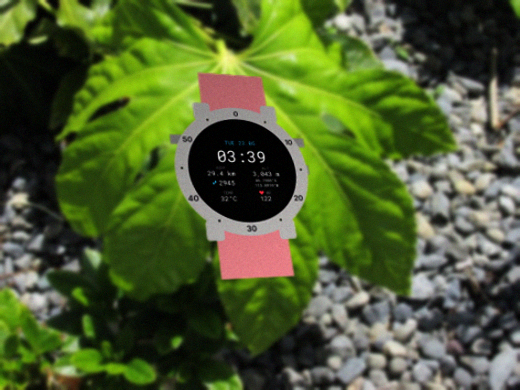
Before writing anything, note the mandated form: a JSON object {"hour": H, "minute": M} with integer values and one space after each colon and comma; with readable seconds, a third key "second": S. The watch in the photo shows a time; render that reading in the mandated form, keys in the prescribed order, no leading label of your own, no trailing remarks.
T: {"hour": 3, "minute": 39}
